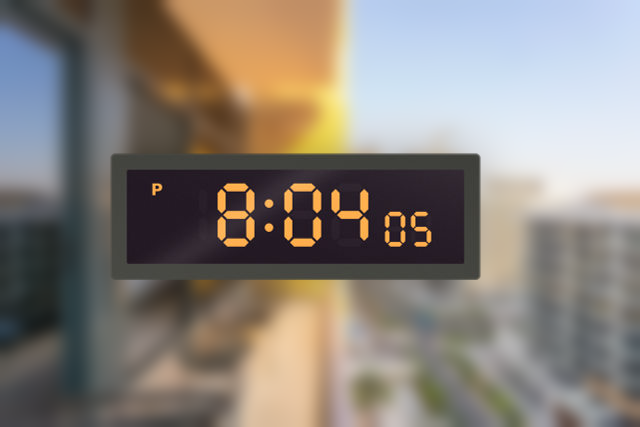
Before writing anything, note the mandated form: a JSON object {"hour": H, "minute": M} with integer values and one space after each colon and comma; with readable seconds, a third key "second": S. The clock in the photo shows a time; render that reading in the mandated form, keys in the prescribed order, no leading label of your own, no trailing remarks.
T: {"hour": 8, "minute": 4, "second": 5}
